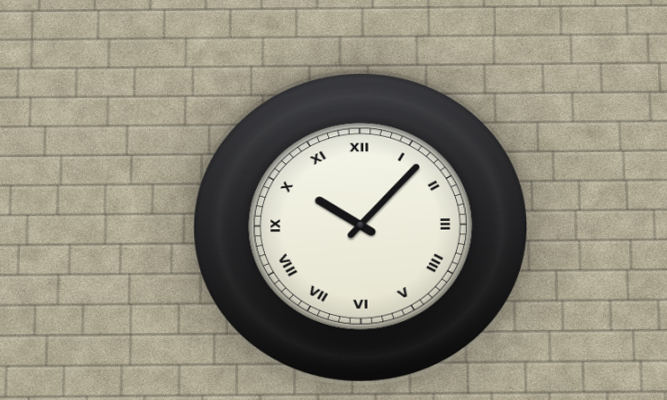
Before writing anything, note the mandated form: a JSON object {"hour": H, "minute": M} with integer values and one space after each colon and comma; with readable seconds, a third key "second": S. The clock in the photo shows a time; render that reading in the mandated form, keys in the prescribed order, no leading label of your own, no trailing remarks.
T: {"hour": 10, "minute": 7}
